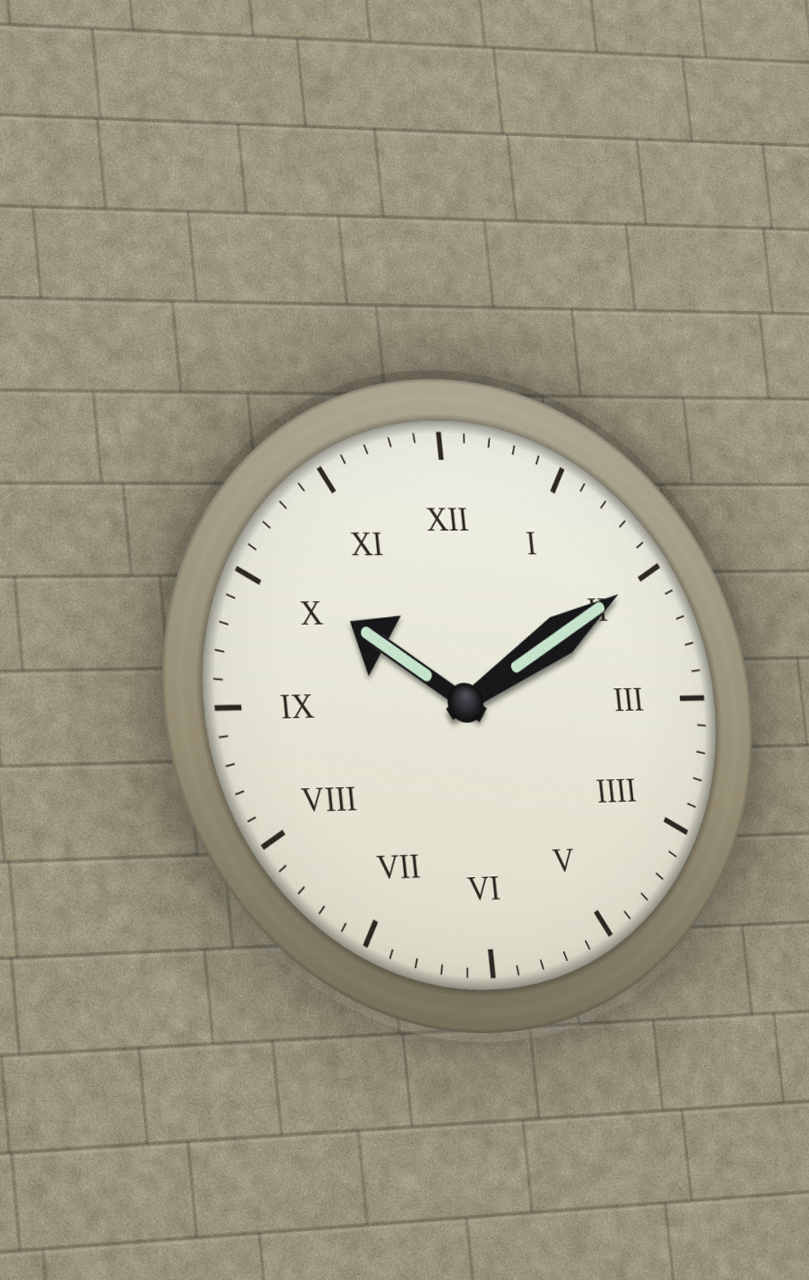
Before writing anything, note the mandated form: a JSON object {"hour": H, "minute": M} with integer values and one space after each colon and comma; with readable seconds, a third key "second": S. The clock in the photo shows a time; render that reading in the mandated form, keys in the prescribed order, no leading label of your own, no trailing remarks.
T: {"hour": 10, "minute": 10}
